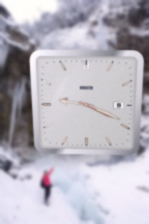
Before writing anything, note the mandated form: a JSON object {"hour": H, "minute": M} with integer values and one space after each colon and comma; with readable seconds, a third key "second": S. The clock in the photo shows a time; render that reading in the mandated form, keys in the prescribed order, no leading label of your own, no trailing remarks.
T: {"hour": 9, "minute": 19}
